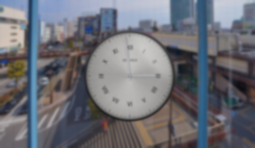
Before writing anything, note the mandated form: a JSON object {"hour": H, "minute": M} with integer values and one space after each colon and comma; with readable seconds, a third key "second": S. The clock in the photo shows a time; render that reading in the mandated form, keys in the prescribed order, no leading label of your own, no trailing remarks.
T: {"hour": 2, "minute": 59}
